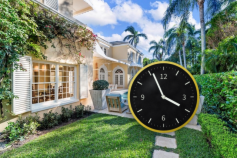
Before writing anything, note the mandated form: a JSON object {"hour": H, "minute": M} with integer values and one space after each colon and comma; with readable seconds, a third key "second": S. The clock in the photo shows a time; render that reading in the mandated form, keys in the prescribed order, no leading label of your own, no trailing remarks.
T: {"hour": 3, "minute": 56}
